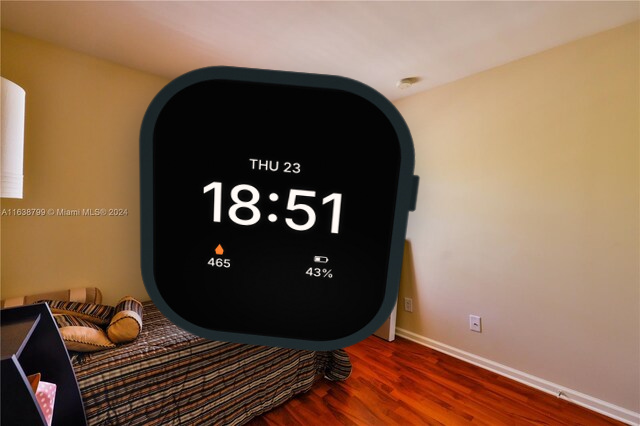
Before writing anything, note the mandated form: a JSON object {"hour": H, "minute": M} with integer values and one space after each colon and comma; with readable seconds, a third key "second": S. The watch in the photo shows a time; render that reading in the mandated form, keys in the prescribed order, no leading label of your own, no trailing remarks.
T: {"hour": 18, "minute": 51}
